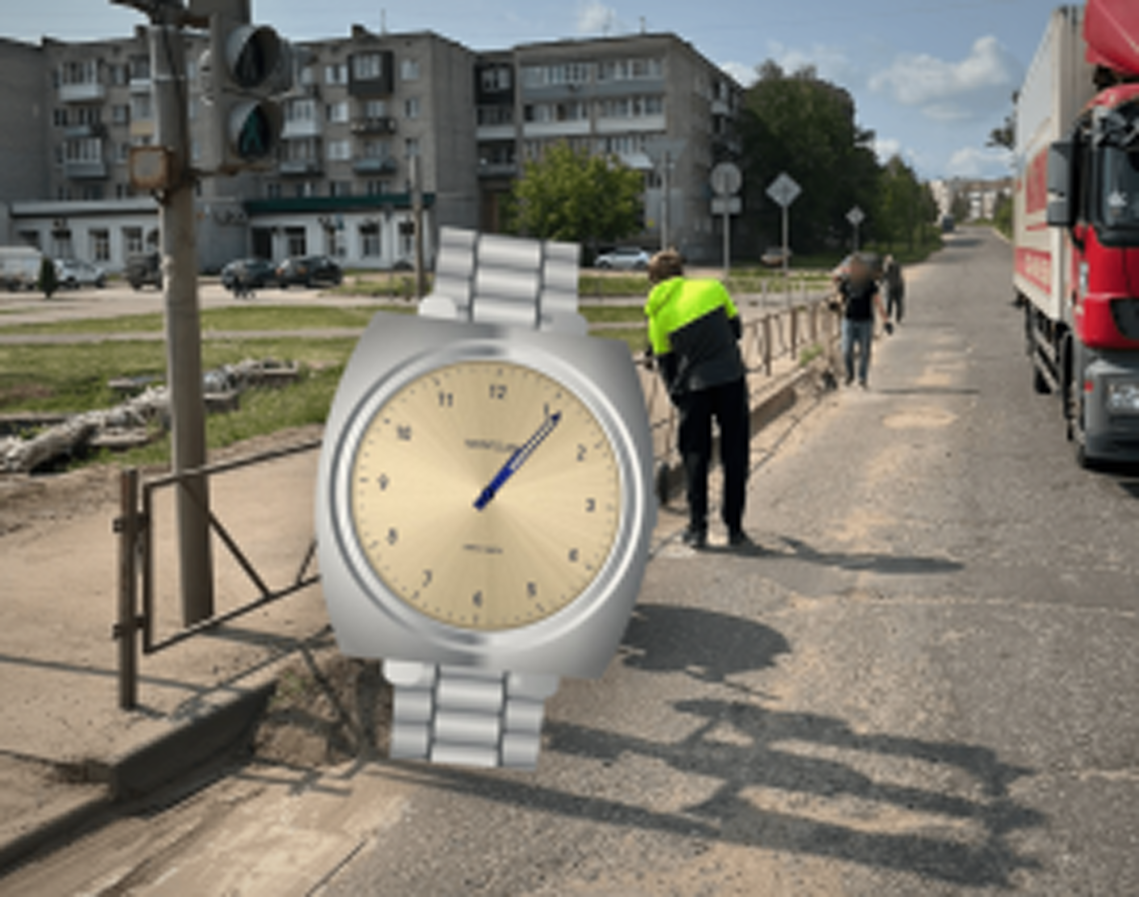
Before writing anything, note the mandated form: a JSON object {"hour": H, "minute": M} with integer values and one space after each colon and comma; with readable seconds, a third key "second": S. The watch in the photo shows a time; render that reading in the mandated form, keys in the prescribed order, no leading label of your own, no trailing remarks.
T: {"hour": 1, "minute": 6}
